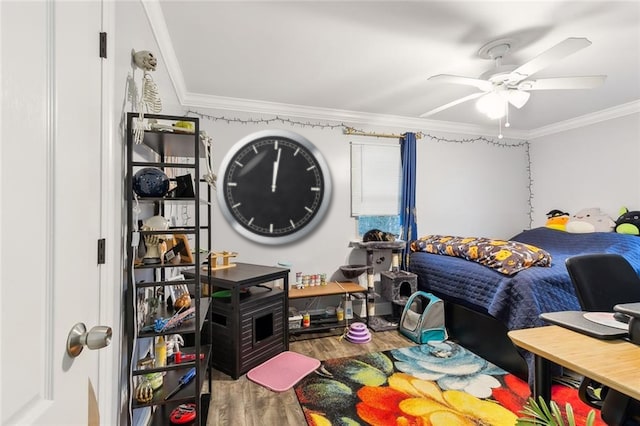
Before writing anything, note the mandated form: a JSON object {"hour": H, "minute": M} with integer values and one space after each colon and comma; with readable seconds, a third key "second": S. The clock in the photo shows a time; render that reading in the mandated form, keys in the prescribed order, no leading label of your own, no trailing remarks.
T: {"hour": 12, "minute": 1}
